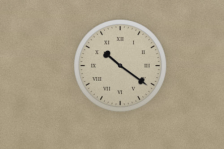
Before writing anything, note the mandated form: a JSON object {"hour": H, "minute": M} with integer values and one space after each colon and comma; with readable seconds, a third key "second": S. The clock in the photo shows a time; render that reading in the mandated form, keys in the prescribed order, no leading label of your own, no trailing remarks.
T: {"hour": 10, "minute": 21}
